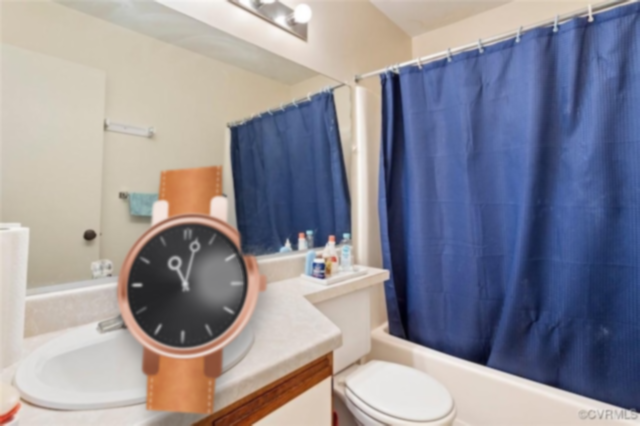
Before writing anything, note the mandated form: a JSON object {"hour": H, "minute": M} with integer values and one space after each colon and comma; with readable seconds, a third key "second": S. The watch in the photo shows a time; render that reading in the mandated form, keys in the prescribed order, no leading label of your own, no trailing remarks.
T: {"hour": 11, "minute": 2}
